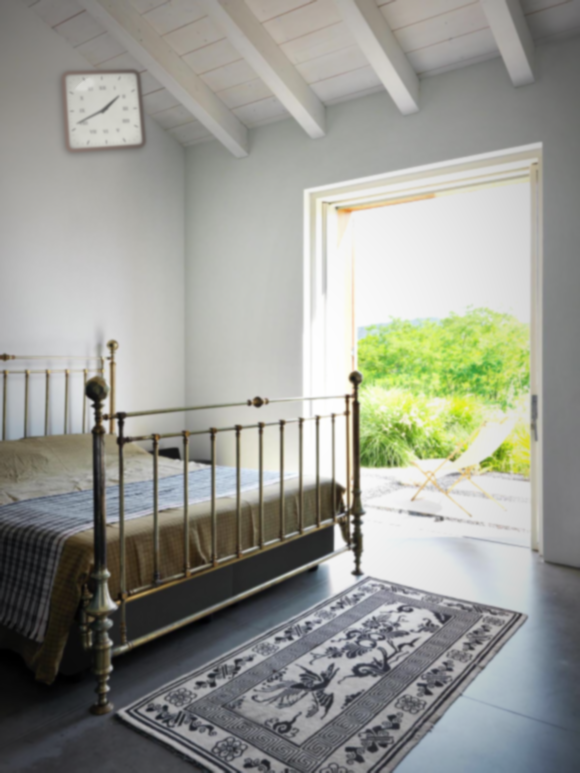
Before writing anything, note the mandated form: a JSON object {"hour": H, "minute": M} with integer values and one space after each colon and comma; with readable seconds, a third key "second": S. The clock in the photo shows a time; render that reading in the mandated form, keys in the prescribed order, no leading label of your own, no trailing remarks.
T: {"hour": 1, "minute": 41}
